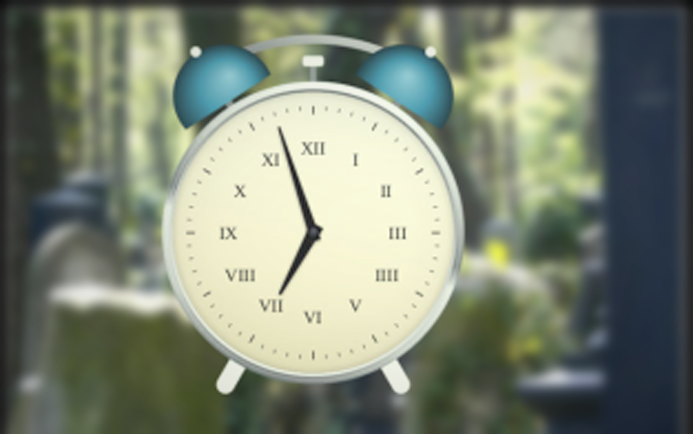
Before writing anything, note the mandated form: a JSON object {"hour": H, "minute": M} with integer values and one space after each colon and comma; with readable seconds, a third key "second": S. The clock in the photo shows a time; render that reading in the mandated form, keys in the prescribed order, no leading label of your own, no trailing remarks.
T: {"hour": 6, "minute": 57}
